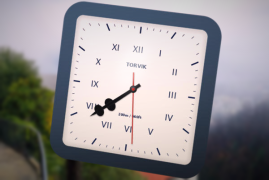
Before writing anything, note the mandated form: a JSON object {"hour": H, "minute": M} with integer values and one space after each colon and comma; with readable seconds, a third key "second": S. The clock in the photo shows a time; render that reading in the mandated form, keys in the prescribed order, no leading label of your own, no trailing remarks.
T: {"hour": 7, "minute": 38, "second": 29}
